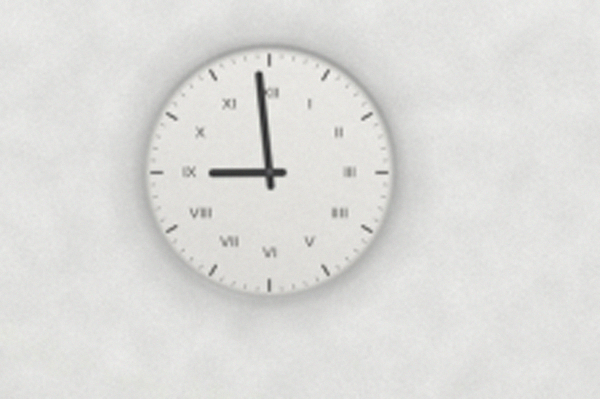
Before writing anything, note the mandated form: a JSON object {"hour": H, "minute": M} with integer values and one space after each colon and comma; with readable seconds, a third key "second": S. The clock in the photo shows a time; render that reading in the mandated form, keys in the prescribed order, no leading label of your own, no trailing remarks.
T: {"hour": 8, "minute": 59}
